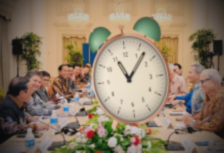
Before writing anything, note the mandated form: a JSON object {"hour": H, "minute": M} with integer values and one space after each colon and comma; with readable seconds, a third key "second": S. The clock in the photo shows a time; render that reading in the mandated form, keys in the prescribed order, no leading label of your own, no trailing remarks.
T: {"hour": 11, "minute": 7}
